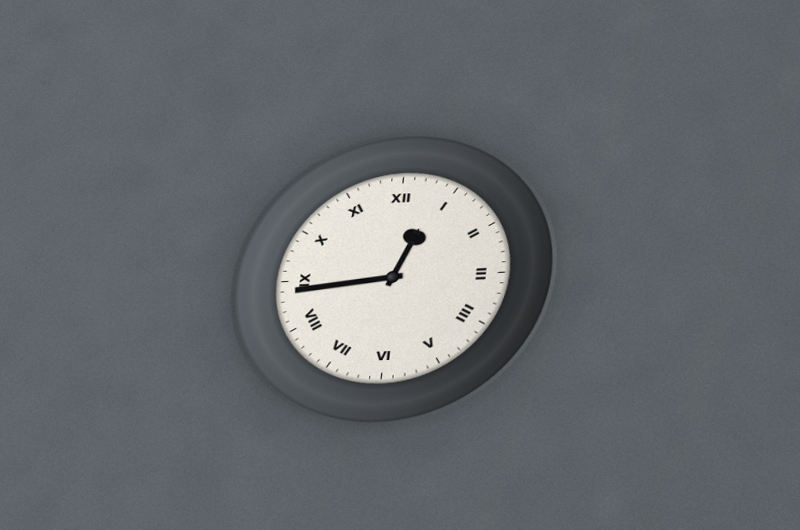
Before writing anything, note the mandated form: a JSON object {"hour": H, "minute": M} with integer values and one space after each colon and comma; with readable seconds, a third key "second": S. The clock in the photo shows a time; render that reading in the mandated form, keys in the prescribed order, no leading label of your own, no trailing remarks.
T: {"hour": 12, "minute": 44}
